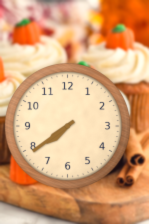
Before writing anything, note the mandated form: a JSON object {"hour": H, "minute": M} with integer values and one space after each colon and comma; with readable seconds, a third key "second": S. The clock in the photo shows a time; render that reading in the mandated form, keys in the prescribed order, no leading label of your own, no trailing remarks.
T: {"hour": 7, "minute": 39}
